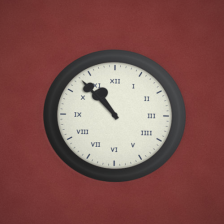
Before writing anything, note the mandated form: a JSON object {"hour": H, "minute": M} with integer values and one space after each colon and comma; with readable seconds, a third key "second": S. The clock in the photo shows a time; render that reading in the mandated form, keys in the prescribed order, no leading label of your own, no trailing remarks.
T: {"hour": 10, "minute": 53}
